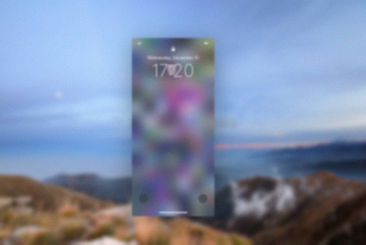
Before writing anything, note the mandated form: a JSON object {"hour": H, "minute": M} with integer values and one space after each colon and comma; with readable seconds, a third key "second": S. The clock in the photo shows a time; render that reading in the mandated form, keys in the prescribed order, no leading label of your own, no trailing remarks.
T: {"hour": 17, "minute": 20}
